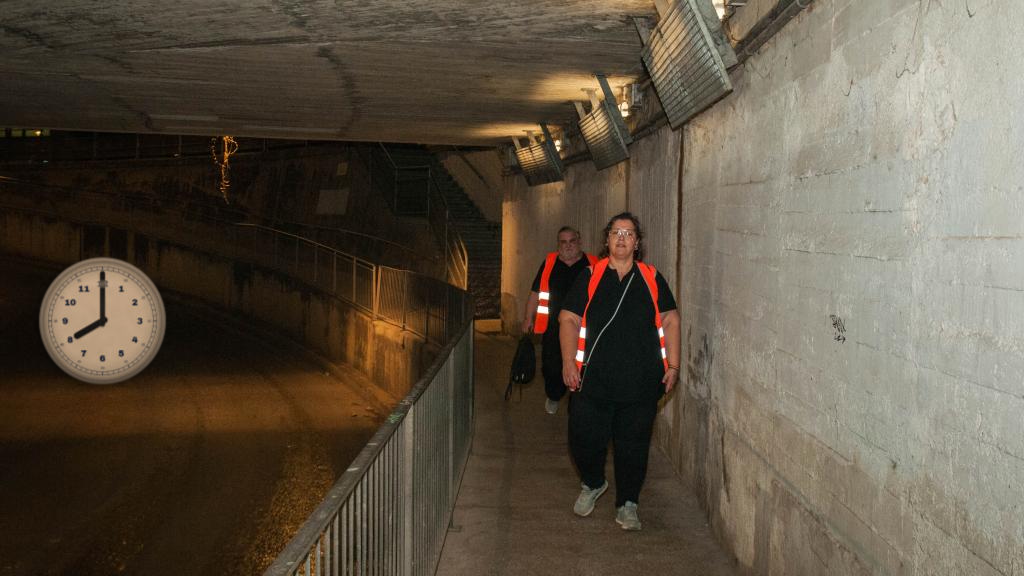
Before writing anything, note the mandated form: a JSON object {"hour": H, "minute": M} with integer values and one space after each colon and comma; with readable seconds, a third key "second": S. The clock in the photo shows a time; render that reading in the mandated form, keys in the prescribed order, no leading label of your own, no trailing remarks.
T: {"hour": 8, "minute": 0}
